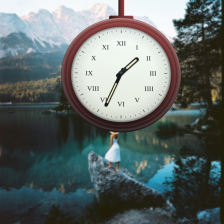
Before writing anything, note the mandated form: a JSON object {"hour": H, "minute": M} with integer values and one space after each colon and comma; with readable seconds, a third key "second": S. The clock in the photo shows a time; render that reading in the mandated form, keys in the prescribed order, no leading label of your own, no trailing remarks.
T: {"hour": 1, "minute": 34}
